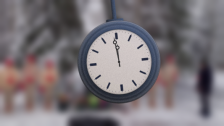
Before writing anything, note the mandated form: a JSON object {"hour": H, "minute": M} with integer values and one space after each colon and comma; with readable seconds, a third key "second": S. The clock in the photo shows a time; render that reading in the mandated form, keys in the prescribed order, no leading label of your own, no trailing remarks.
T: {"hour": 11, "minute": 59}
